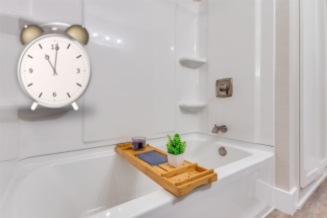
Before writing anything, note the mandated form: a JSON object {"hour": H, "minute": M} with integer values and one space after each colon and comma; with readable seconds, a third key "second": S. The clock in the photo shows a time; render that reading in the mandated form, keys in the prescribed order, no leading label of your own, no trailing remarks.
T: {"hour": 11, "minute": 1}
